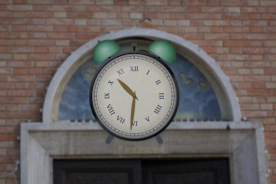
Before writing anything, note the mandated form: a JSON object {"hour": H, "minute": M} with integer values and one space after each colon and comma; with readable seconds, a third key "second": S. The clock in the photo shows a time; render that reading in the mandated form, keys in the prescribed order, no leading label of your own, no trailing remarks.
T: {"hour": 10, "minute": 31}
